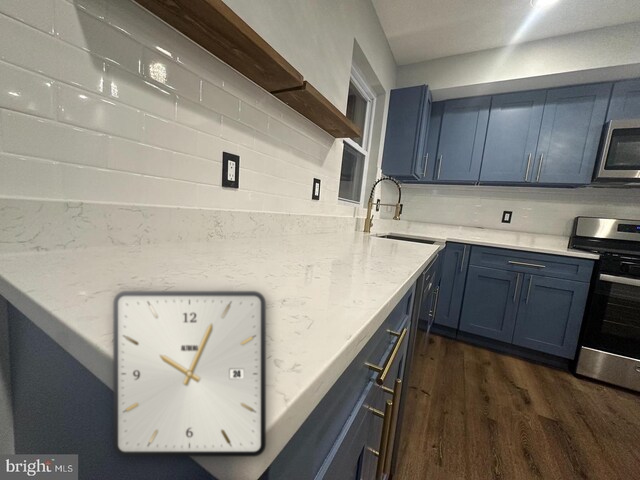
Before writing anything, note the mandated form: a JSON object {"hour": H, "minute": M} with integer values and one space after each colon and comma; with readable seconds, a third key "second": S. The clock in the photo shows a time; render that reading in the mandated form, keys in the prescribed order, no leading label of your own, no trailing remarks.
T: {"hour": 10, "minute": 4}
